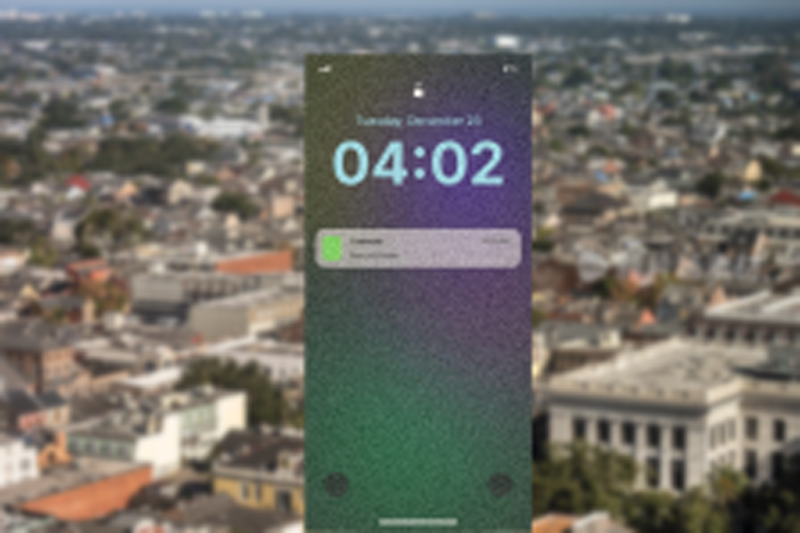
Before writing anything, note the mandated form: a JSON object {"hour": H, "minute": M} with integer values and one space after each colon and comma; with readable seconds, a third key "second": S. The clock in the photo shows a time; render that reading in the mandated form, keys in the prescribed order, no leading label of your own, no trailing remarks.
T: {"hour": 4, "minute": 2}
